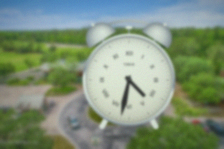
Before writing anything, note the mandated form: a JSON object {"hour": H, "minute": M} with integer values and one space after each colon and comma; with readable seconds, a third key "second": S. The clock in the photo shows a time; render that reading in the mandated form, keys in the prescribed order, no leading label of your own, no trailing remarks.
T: {"hour": 4, "minute": 32}
